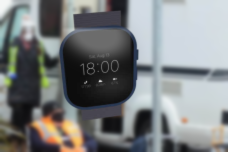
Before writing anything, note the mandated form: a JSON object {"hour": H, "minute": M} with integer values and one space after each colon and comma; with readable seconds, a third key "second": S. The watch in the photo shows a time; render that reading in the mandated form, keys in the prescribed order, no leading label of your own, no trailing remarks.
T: {"hour": 18, "minute": 0}
